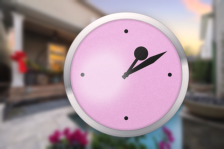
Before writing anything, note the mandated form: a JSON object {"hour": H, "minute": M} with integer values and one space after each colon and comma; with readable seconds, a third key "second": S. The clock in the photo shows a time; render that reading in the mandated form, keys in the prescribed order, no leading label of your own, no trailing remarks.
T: {"hour": 1, "minute": 10}
